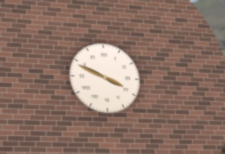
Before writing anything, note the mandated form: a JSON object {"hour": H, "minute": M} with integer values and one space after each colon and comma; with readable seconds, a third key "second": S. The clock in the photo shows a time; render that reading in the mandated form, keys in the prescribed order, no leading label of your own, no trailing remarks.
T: {"hour": 3, "minute": 49}
